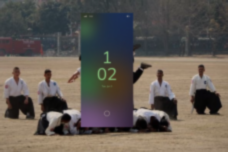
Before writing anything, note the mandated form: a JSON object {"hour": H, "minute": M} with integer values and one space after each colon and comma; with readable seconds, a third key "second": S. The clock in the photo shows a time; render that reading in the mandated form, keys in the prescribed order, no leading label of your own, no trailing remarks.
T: {"hour": 1, "minute": 2}
